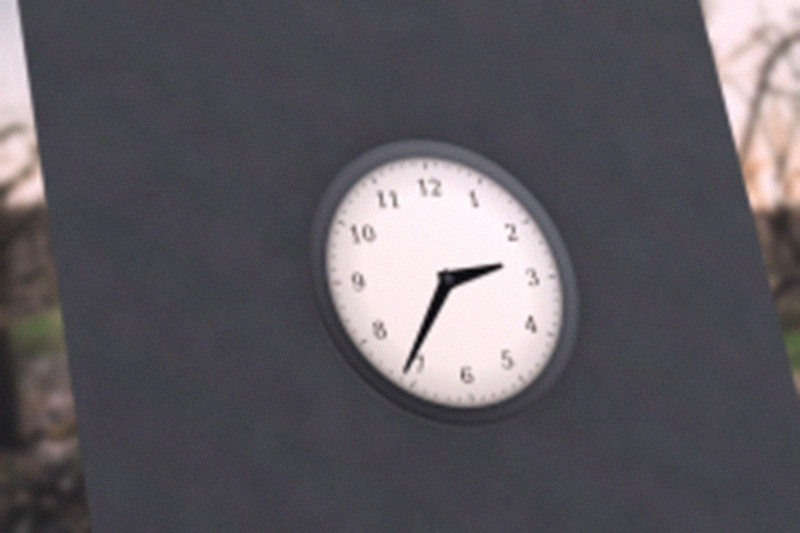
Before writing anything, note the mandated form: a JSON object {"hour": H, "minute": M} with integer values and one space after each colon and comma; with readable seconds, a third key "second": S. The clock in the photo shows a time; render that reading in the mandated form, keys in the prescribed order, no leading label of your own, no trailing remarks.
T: {"hour": 2, "minute": 36}
